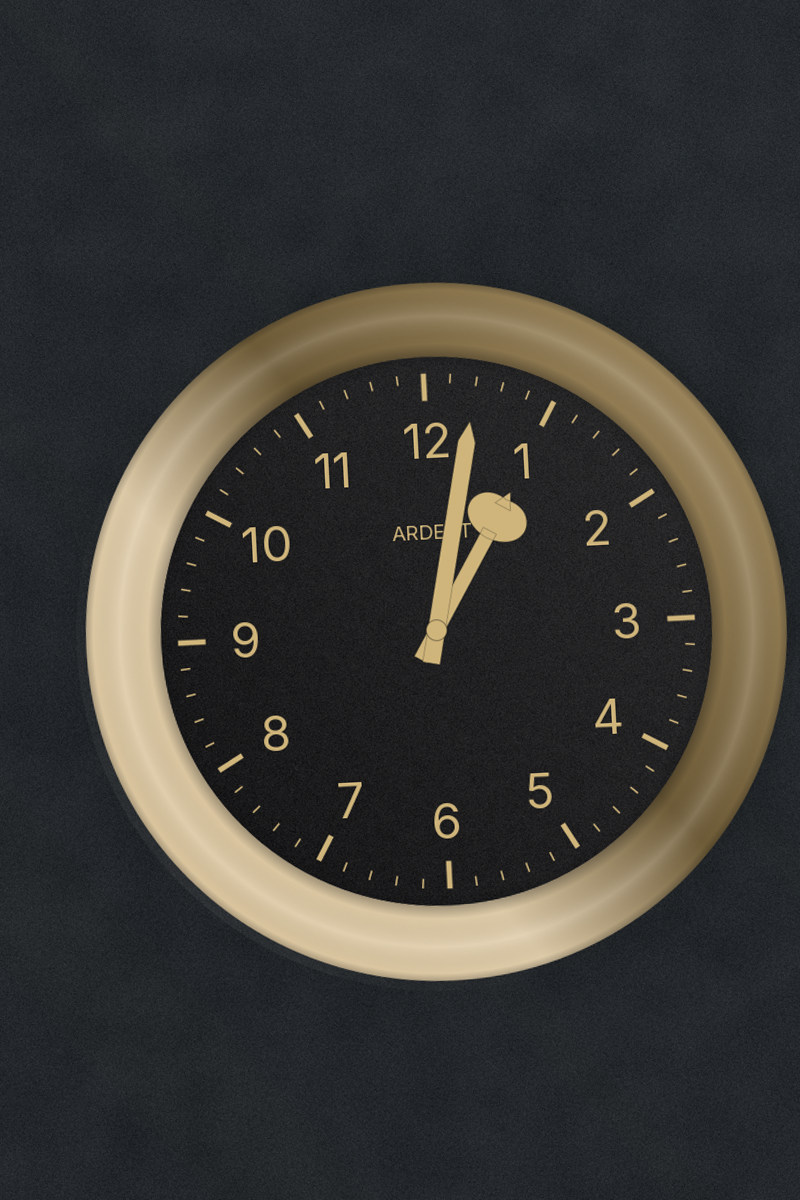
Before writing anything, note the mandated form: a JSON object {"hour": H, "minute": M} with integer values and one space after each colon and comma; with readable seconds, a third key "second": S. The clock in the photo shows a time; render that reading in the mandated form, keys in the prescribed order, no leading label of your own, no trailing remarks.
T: {"hour": 1, "minute": 2}
